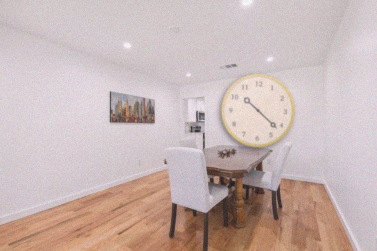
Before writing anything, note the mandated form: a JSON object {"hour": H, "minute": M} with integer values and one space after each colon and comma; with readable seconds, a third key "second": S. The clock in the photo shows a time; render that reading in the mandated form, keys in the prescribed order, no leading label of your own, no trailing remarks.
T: {"hour": 10, "minute": 22}
